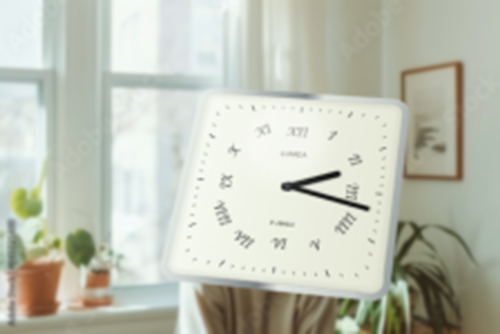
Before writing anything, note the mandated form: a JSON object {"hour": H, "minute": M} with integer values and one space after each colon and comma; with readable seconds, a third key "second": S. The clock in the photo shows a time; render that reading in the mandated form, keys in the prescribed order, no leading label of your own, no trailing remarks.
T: {"hour": 2, "minute": 17}
